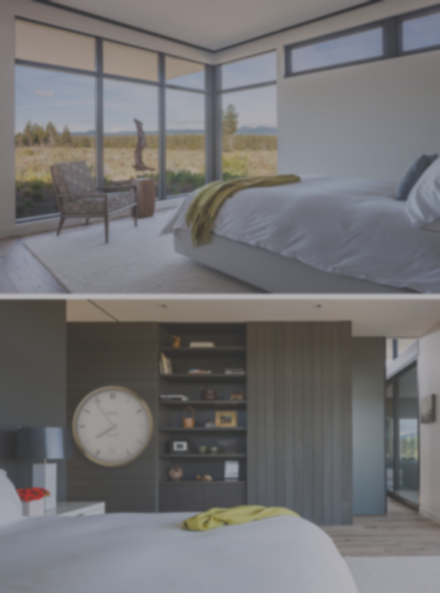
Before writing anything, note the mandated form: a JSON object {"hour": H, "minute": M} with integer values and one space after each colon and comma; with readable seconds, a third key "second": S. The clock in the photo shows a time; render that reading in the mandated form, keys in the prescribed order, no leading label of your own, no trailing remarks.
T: {"hour": 7, "minute": 54}
